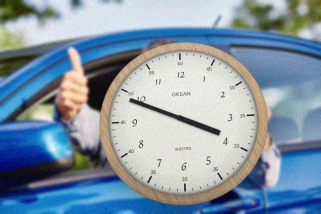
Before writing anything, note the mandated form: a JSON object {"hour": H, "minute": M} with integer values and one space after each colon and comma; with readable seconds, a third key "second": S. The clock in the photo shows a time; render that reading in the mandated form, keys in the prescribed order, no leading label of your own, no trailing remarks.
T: {"hour": 3, "minute": 49}
